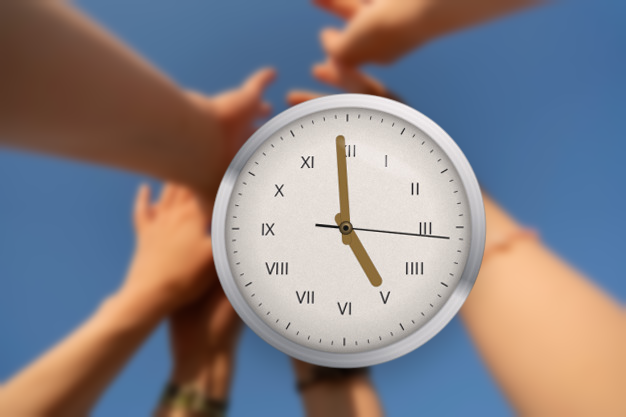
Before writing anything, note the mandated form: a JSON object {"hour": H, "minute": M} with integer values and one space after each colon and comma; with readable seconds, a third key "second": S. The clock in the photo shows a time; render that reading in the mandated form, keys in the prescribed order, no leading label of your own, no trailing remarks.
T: {"hour": 4, "minute": 59, "second": 16}
